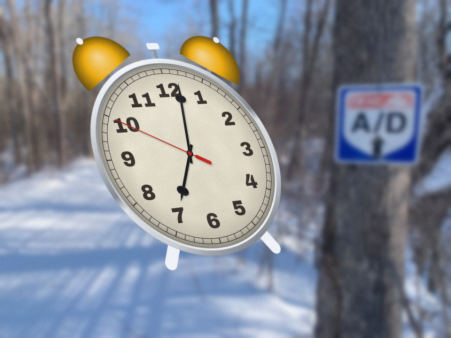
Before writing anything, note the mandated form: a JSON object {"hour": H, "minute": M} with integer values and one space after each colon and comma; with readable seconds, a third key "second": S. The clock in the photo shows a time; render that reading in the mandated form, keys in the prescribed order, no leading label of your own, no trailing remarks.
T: {"hour": 7, "minute": 1, "second": 50}
